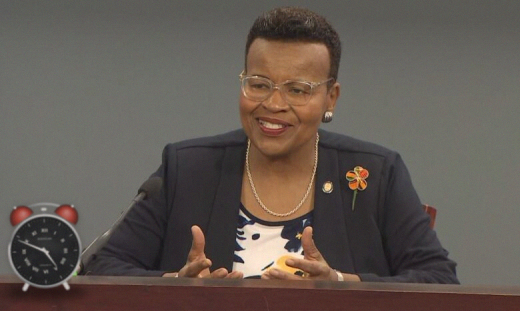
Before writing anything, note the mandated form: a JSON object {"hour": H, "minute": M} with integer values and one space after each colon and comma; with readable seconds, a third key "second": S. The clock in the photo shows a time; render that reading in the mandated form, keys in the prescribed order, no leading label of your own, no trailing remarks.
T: {"hour": 4, "minute": 49}
